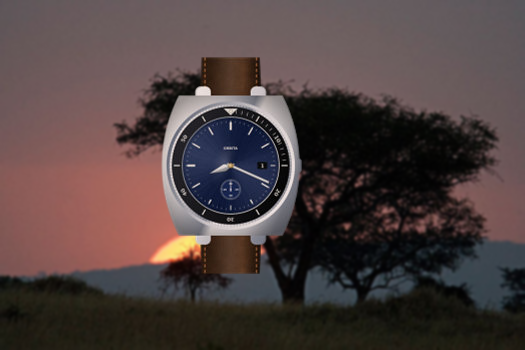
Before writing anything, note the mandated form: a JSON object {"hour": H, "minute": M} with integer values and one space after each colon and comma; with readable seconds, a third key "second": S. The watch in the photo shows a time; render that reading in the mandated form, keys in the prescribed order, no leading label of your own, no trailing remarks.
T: {"hour": 8, "minute": 19}
